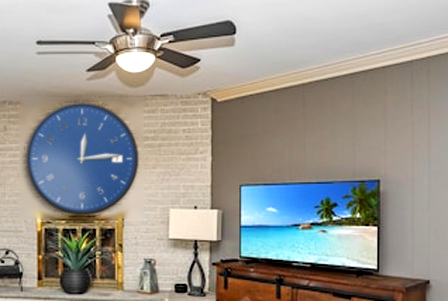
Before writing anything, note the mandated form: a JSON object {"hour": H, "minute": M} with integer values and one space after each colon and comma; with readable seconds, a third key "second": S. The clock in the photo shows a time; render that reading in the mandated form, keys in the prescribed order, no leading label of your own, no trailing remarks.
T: {"hour": 12, "minute": 14}
